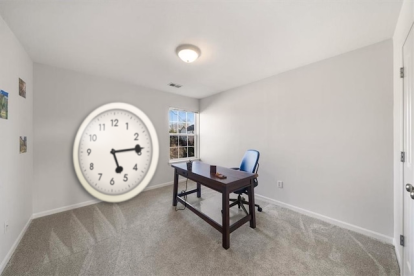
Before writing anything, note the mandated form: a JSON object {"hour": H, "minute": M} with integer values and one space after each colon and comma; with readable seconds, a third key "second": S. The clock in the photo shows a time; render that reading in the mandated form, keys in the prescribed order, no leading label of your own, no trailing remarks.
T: {"hour": 5, "minute": 14}
